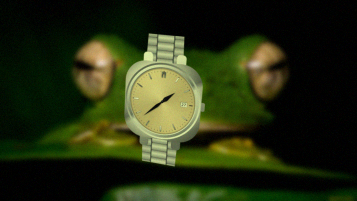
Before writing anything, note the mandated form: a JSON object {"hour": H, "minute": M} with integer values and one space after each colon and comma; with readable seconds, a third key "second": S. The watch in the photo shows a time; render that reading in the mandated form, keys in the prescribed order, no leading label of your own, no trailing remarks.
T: {"hour": 1, "minute": 38}
